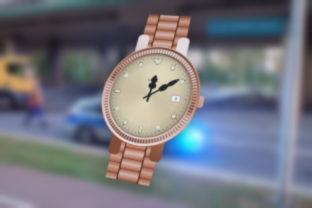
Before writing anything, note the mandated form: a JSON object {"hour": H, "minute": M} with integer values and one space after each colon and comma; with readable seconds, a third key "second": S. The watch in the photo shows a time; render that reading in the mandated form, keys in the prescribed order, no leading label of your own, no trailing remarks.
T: {"hour": 12, "minute": 9}
